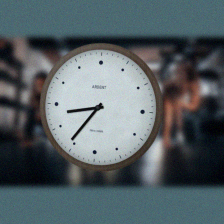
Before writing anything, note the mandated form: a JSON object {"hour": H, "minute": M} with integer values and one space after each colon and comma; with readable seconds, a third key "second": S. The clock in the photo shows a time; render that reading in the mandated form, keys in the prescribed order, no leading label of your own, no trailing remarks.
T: {"hour": 8, "minute": 36}
